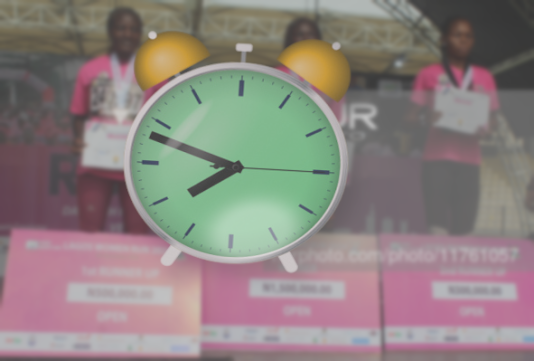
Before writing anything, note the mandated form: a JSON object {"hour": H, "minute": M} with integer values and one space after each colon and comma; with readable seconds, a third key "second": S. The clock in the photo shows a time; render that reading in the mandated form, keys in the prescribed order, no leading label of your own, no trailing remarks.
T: {"hour": 7, "minute": 48, "second": 15}
